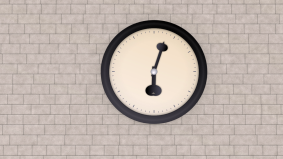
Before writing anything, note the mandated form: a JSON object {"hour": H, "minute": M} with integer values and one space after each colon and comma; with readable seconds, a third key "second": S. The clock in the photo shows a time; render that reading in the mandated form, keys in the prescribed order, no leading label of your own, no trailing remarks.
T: {"hour": 6, "minute": 3}
